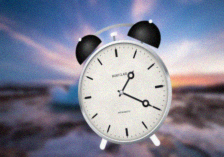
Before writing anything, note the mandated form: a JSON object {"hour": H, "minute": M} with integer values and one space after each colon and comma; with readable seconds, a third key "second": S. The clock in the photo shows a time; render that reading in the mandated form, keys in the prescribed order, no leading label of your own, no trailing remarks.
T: {"hour": 1, "minute": 20}
